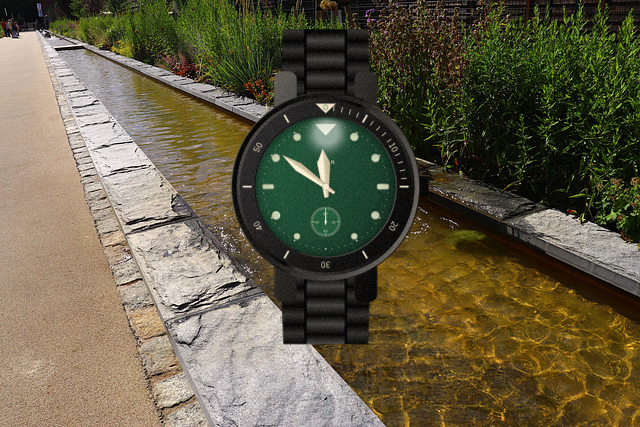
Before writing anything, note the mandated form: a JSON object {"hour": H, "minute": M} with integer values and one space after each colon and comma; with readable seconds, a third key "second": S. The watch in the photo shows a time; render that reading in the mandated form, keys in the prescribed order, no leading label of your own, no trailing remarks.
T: {"hour": 11, "minute": 51}
